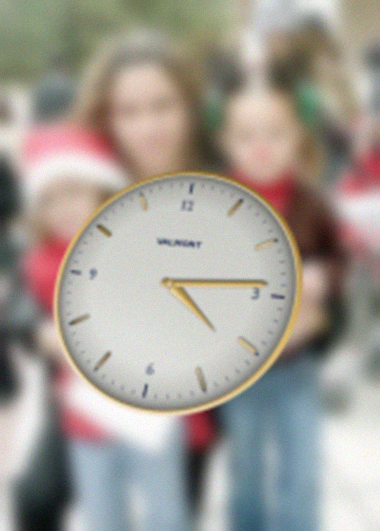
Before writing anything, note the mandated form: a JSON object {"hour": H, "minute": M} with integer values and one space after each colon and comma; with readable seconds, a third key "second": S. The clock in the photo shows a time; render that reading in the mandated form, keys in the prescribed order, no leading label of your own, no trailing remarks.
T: {"hour": 4, "minute": 14}
